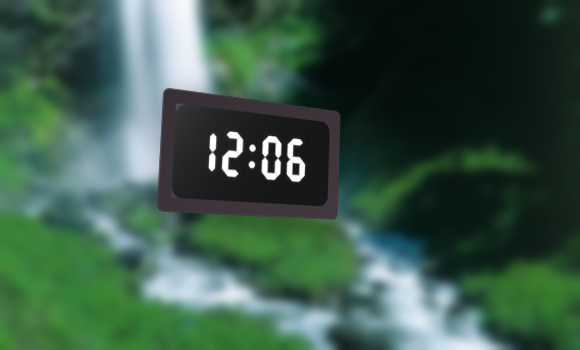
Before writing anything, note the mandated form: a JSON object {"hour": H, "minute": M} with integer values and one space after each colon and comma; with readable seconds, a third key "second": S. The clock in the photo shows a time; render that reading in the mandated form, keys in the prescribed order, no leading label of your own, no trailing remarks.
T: {"hour": 12, "minute": 6}
